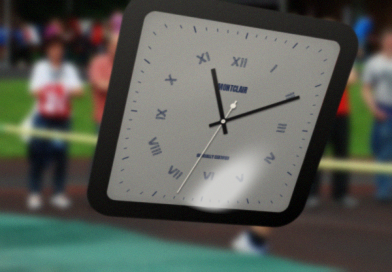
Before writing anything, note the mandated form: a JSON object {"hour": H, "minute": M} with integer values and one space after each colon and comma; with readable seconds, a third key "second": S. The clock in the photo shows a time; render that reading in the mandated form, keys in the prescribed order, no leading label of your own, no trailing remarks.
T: {"hour": 11, "minute": 10, "second": 33}
